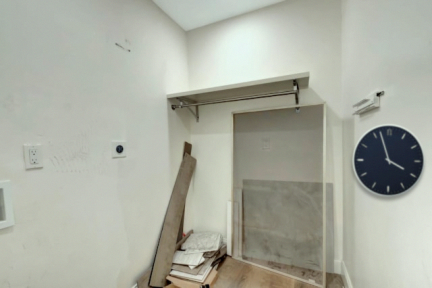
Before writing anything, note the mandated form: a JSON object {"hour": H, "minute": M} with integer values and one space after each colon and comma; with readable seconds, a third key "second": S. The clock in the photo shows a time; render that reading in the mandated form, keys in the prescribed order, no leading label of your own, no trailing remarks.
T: {"hour": 3, "minute": 57}
